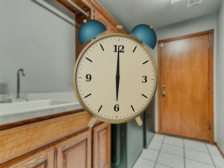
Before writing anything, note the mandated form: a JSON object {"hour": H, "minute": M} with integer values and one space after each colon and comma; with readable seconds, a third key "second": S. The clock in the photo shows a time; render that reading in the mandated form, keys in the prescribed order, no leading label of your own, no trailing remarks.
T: {"hour": 6, "minute": 0}
